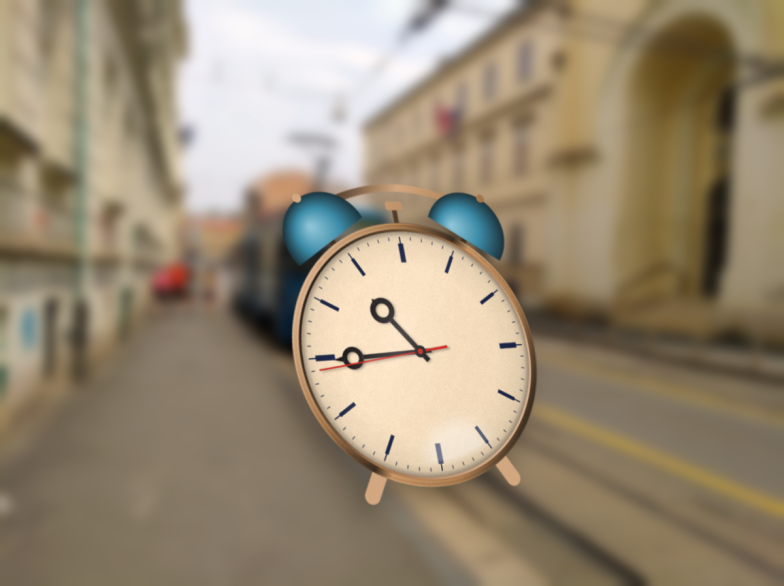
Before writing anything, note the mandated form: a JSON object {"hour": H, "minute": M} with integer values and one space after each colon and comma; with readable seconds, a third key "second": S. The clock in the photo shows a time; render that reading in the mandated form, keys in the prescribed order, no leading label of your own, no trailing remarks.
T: {"hour": 10, "minute": 44, "second": 44}
